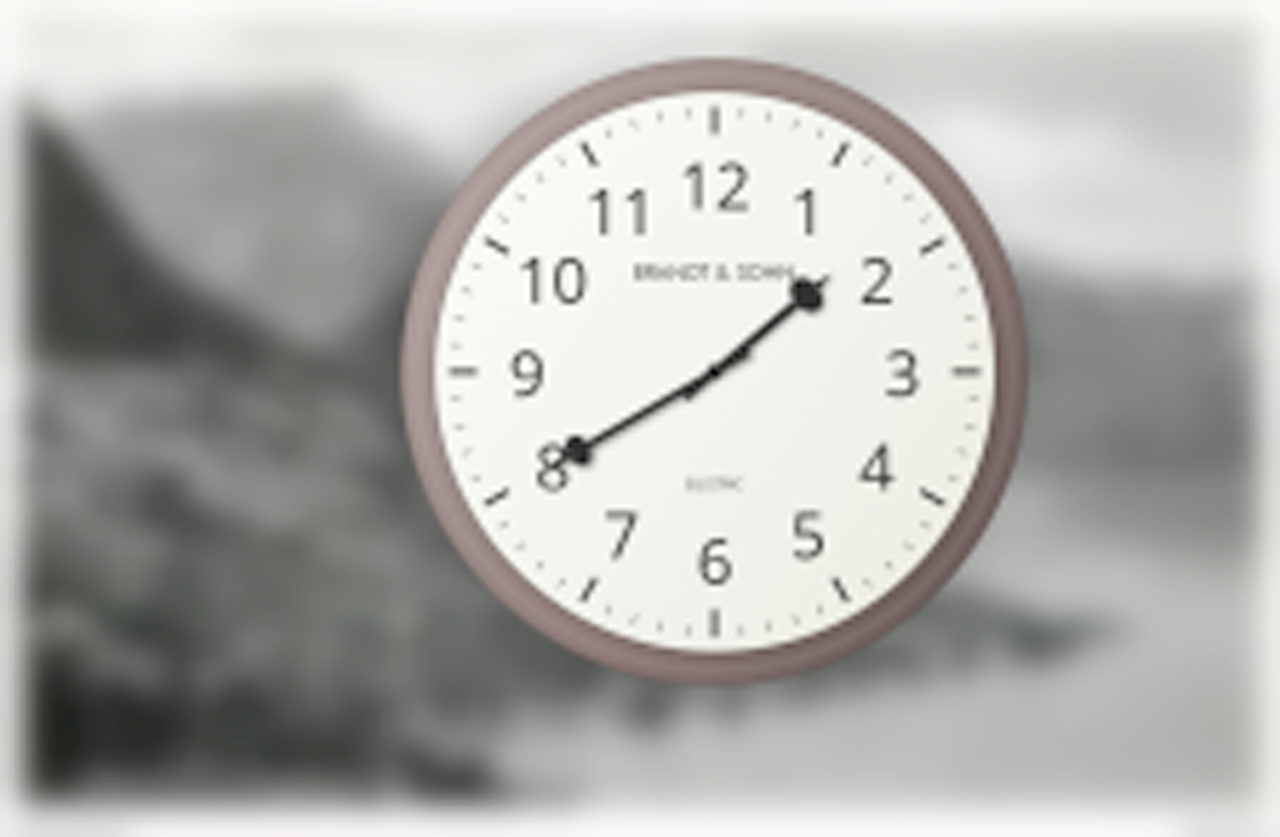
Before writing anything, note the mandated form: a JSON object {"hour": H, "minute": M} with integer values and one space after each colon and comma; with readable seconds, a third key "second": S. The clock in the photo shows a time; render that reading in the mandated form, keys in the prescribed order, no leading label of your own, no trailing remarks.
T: {"hour": 1, "minute": 40}
